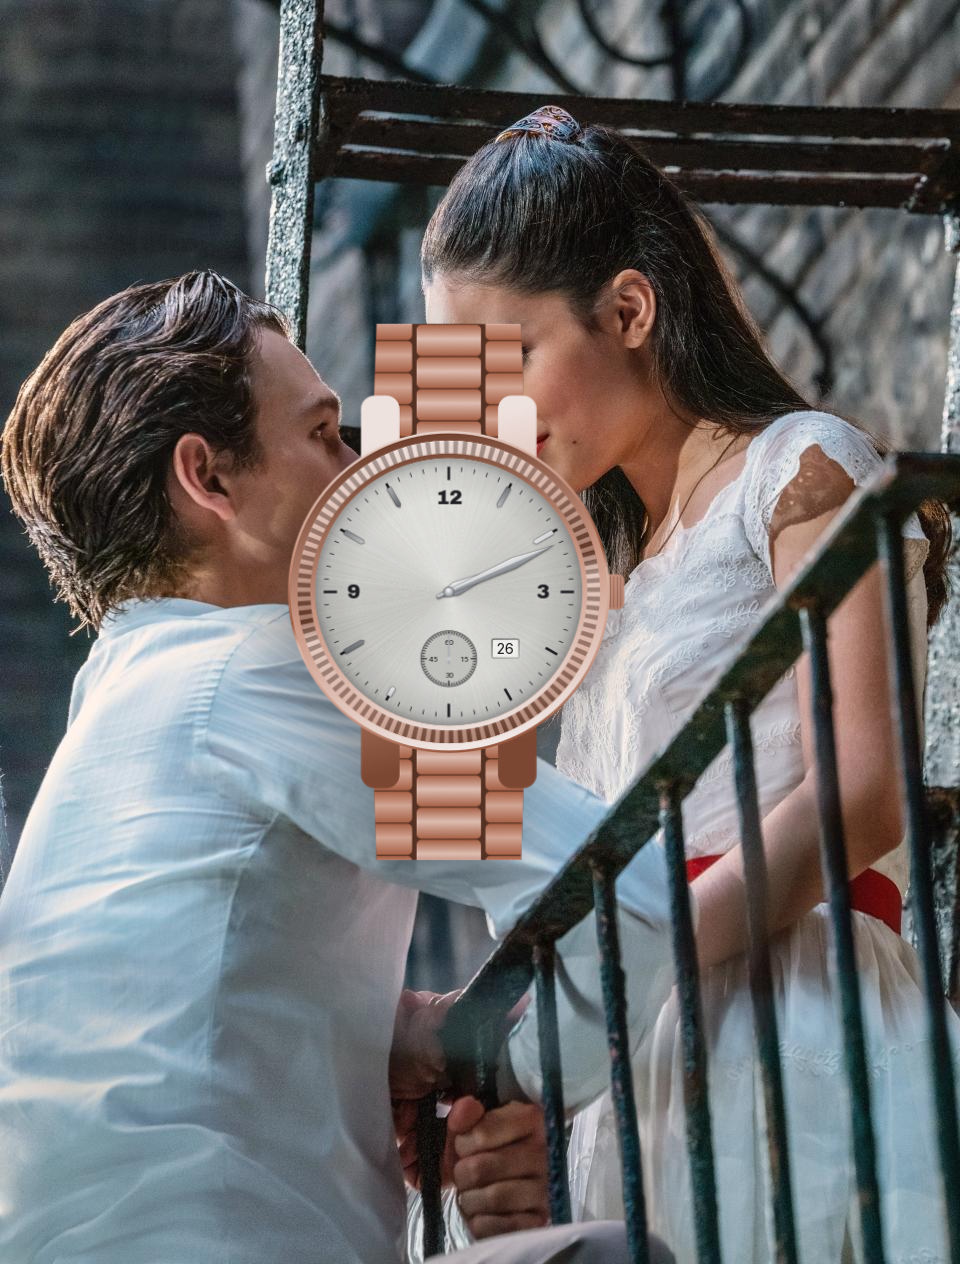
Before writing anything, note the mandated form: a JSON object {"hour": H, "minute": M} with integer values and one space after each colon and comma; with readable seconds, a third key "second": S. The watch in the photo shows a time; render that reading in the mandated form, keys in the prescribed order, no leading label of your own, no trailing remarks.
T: {"hour": 2, "minute": 11}
